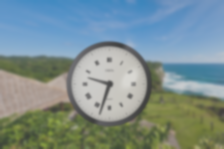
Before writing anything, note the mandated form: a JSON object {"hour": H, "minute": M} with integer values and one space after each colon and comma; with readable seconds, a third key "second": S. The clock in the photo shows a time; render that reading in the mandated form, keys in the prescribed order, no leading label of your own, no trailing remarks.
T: {"hour": 9, "minute": 33}
